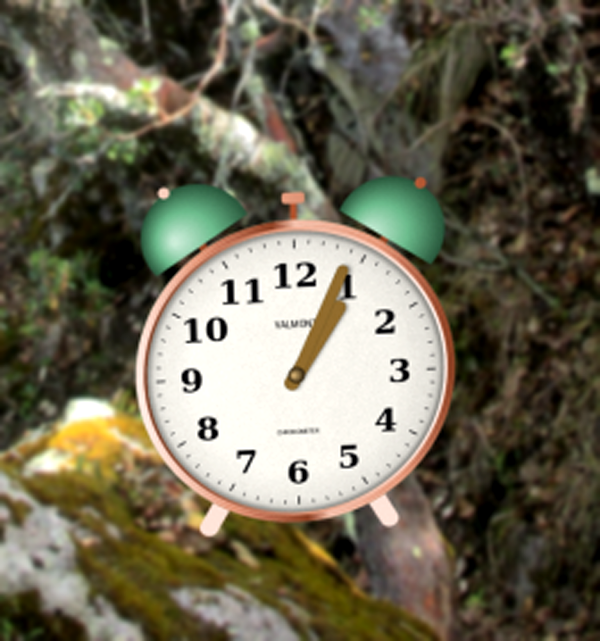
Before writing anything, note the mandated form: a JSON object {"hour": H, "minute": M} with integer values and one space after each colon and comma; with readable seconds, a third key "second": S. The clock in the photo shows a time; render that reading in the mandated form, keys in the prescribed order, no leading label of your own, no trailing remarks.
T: {"hour": 1, "minute": 4}
